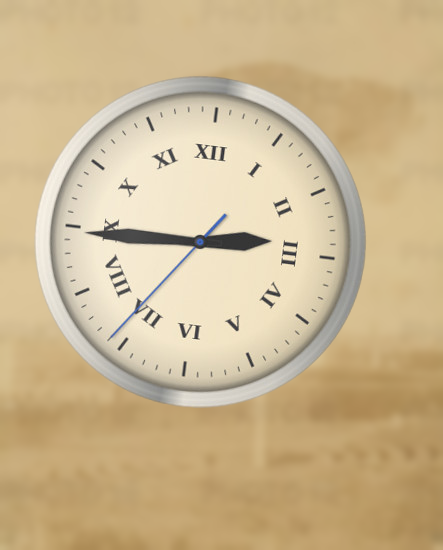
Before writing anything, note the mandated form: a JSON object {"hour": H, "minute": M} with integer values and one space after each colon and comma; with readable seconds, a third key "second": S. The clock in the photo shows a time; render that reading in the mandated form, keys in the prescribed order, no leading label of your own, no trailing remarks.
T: {"hour": 2, "minute": 44, "second": 36}
